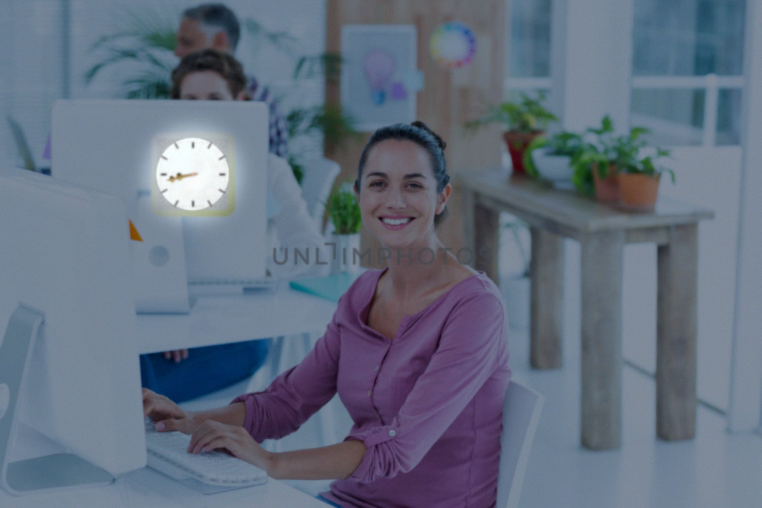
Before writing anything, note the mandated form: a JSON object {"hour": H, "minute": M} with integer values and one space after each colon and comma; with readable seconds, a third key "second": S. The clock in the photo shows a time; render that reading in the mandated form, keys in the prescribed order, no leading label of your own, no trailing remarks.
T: {"hour": 8, "minute": 43}
